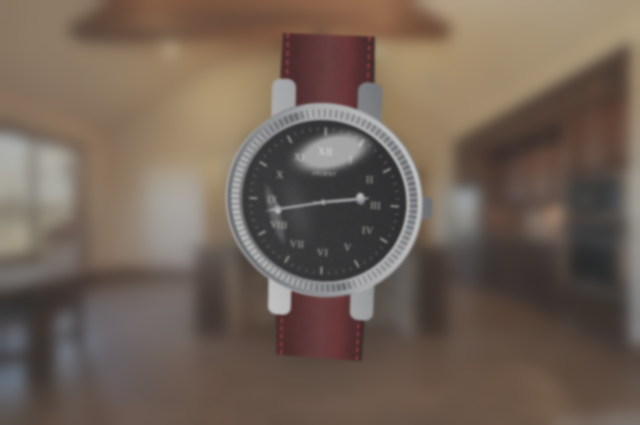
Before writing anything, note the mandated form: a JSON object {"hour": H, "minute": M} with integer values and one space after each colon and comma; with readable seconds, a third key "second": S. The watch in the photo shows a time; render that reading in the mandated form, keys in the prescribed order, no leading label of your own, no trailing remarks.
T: {"hour": 2, "minute": 43}
